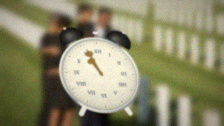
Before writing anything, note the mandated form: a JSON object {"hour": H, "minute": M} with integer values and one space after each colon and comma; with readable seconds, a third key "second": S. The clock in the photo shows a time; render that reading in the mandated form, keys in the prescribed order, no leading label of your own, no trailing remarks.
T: {"hour": 10, "minute": 56}
